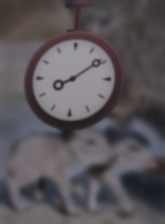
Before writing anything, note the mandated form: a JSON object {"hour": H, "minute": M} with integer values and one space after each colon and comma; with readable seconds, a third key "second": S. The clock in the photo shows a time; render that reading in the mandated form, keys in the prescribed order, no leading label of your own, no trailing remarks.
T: {"hour": 8, "minute": 9}
